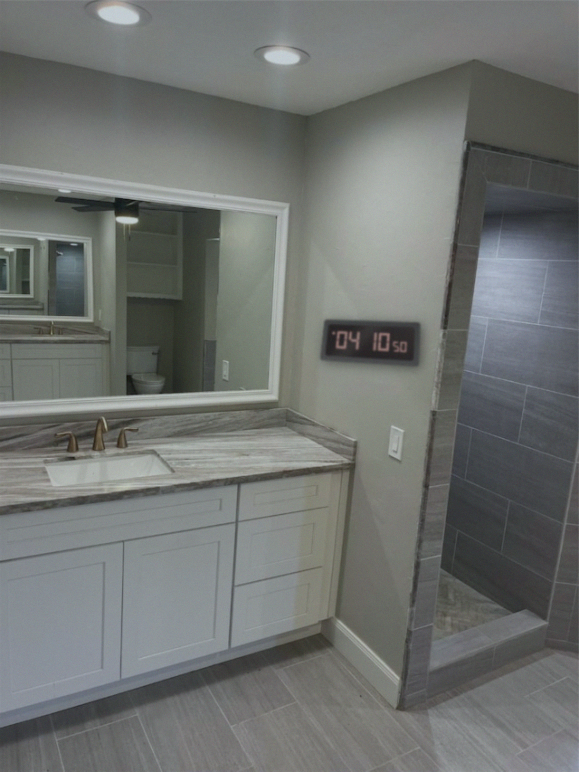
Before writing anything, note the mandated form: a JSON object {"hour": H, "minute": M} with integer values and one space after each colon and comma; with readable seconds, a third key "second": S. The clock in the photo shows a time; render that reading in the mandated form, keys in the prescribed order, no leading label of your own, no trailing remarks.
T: {"hour": 4, "minute": 10}
